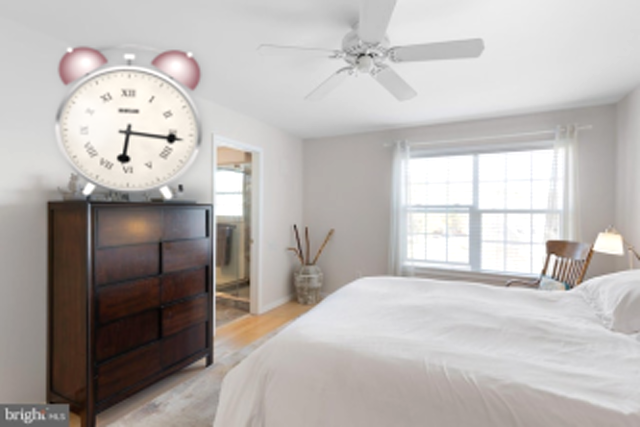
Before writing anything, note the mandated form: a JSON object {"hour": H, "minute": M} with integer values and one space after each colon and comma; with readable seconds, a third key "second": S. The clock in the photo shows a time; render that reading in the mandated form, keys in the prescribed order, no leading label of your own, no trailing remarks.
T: {"hour": 6, "minute": 16}
